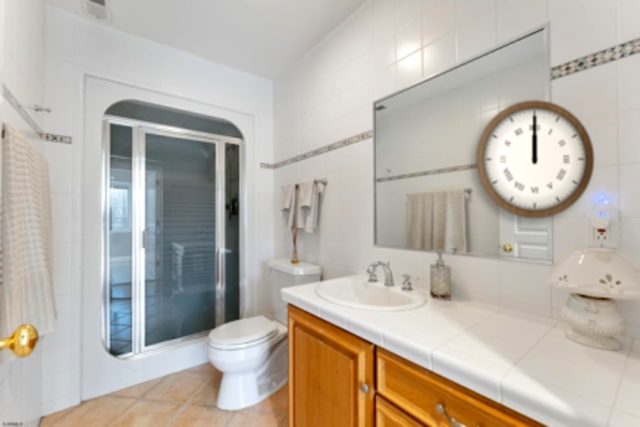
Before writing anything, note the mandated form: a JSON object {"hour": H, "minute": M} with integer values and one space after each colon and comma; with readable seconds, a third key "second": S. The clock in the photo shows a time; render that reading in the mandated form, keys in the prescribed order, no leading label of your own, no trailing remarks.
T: {"hour": 12, "minute": 0}
